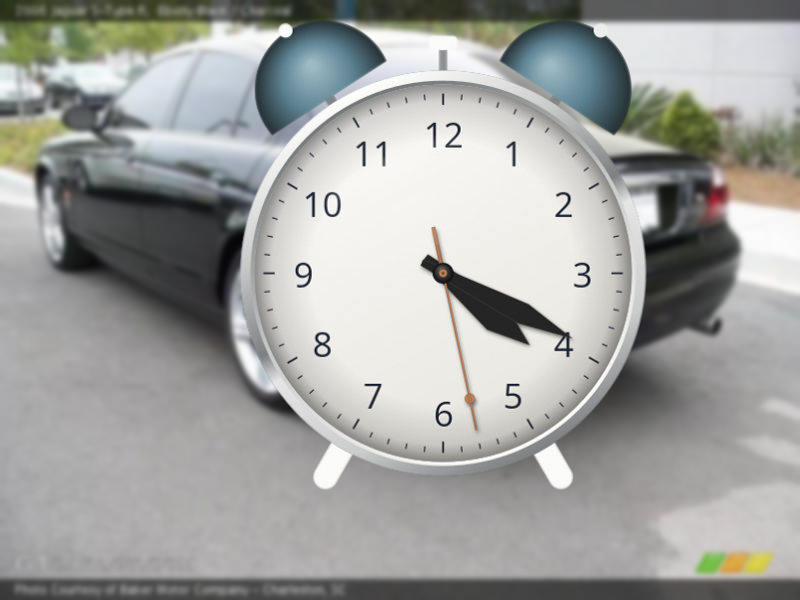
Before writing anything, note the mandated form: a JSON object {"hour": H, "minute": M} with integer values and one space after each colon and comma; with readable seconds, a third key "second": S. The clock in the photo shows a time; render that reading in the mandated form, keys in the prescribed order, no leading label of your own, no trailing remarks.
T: {"hour": 4, "minute": 19, "second": 28}
